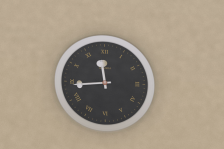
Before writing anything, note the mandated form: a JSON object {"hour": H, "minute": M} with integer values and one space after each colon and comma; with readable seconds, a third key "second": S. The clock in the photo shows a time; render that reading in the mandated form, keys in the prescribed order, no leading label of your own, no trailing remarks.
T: {"hour": 11, "minute": 44}
